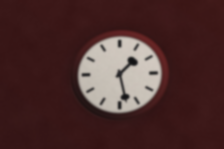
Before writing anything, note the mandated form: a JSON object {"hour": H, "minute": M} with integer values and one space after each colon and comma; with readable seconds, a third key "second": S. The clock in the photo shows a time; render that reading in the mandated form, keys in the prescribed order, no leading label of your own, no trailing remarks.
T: {"hour": 1, "minute": 28}
